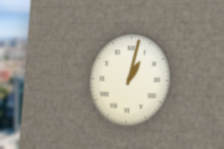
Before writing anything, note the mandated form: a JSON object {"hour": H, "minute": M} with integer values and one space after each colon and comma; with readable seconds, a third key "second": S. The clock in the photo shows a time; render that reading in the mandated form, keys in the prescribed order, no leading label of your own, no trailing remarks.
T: {"hour": 1, "minute": 2}
